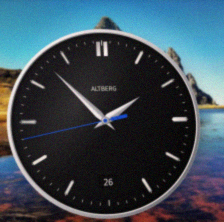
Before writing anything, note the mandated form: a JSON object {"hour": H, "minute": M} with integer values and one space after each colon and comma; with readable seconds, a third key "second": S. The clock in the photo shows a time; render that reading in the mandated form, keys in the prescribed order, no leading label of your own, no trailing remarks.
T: {"hour": 1, "minute": 52, "second": 43}
